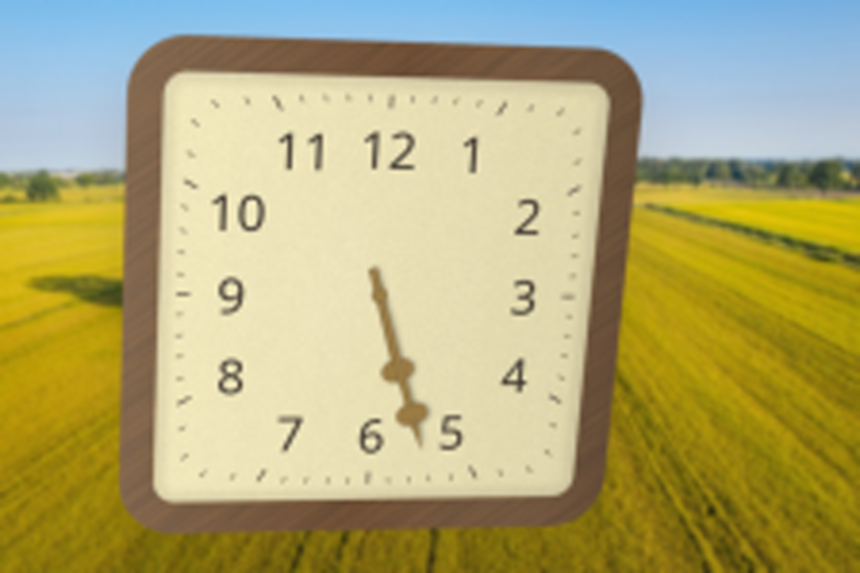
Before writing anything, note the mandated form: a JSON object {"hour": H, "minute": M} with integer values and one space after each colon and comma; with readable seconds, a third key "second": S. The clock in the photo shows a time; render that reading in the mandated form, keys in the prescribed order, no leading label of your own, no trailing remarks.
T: {"hour": 5, "minute": 27}
